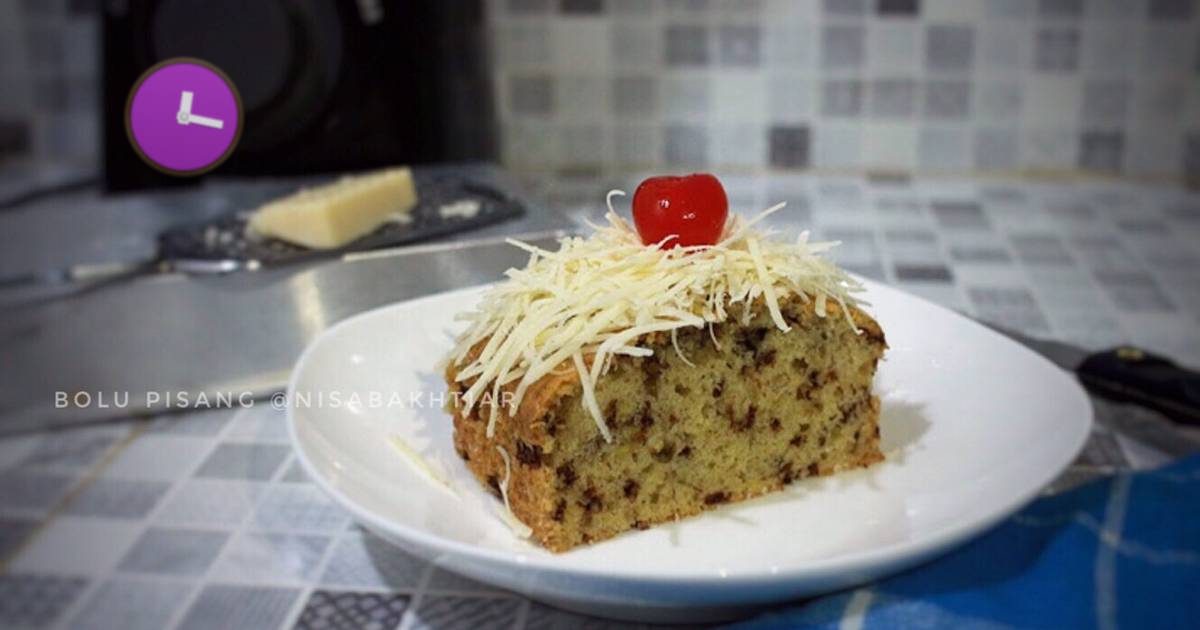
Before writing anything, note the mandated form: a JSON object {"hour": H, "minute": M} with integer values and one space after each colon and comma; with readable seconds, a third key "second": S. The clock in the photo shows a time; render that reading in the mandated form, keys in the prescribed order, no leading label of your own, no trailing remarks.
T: {"hour": 12, "minute": 17}
